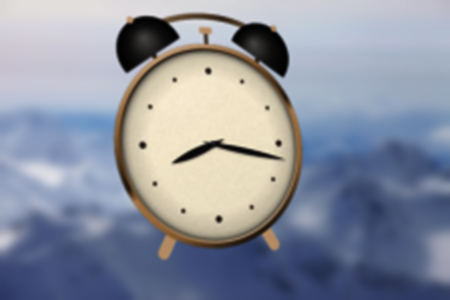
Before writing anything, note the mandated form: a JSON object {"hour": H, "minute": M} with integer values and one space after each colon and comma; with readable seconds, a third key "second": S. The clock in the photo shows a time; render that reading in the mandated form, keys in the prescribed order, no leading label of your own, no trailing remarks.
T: {"hour": 8, "minute": 17}
